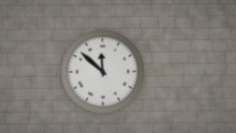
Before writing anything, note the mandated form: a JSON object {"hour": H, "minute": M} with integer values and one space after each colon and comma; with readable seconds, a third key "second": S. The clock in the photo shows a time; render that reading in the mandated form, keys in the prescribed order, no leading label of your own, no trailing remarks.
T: {"hour": 11, "minute": 52}
